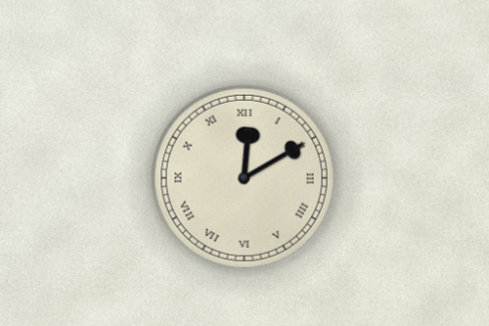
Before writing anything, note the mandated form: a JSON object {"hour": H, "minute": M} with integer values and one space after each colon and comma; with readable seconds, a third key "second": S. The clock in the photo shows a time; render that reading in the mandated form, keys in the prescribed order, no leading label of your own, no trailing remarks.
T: {"hour": 12, "minute": 10}
